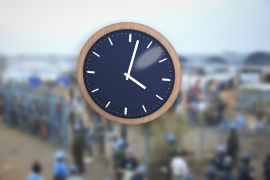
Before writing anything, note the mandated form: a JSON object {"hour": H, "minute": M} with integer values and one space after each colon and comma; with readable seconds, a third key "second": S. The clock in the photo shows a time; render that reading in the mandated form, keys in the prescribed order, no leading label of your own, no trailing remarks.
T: {"hour": 4, "minute": 2}
